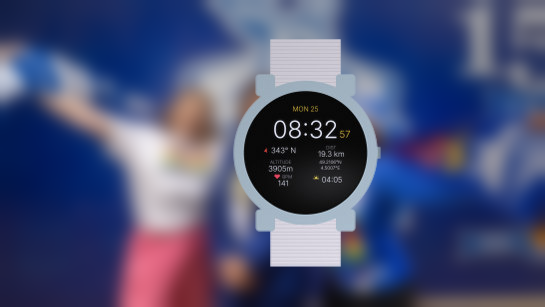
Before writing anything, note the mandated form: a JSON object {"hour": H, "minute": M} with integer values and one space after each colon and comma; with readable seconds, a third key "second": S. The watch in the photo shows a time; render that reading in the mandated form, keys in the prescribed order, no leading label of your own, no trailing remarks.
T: {"hour": 8, "minute": 32, "second": 57}
